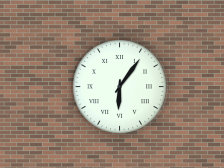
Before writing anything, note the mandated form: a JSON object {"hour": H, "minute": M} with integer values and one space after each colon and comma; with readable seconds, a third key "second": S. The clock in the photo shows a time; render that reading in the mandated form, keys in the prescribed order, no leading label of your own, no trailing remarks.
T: {"hour": 6, "minute": 6}
